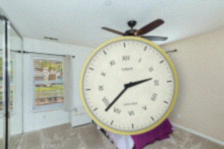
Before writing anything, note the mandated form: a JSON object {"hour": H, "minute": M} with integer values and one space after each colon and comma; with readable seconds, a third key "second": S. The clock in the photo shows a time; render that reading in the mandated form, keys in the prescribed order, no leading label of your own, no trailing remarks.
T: {"hour": 2, "minute": 38}
